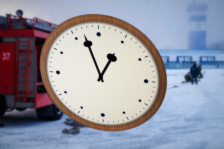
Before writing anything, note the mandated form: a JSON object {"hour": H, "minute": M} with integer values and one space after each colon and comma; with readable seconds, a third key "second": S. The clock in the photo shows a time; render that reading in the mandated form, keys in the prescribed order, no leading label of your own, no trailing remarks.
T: {"hour": 12, "minute": 57}
